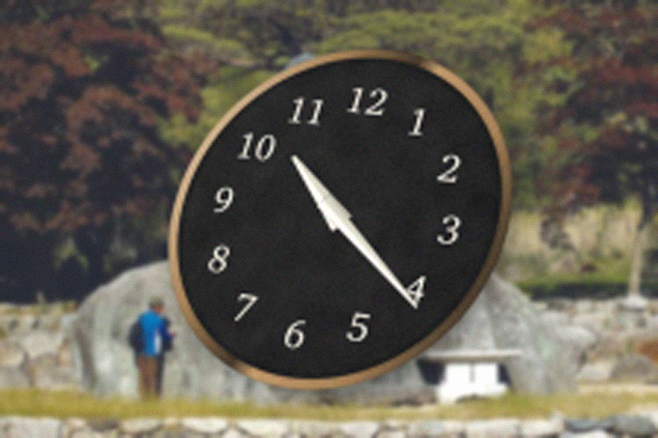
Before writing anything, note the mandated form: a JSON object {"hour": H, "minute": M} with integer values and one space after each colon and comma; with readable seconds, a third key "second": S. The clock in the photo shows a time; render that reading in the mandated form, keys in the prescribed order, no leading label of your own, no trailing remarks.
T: {"hour": 10, "minute": 21}
